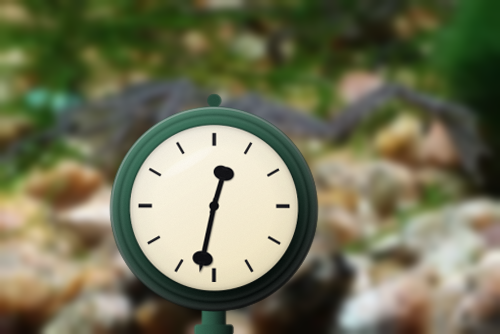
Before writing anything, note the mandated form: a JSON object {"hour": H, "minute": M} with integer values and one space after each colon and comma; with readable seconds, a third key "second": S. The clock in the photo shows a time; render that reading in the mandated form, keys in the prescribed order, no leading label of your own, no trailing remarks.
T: {"hour": 12, "minute": 32}
